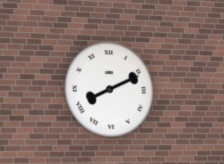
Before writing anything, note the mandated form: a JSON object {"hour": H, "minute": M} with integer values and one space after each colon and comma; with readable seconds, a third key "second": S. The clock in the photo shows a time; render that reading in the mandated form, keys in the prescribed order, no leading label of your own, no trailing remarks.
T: {"hour": 8, "minute": 11}
